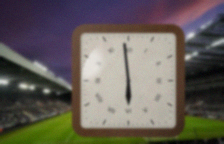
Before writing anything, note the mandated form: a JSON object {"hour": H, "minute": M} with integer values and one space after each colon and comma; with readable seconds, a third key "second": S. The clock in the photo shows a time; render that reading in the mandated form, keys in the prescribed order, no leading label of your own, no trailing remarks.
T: {"hour": 5, "minute": 59}
